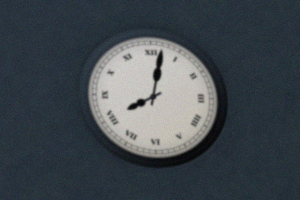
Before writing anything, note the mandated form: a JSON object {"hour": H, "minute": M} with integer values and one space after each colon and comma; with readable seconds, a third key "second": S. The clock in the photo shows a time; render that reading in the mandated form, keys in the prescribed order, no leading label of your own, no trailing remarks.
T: {"hour": 8, "minute": 2}
